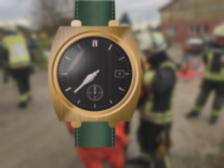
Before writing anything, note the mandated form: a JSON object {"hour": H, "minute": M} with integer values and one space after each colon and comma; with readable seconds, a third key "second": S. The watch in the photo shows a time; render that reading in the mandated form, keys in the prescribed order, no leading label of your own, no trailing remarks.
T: {"hour": 7, "minute": 38}
